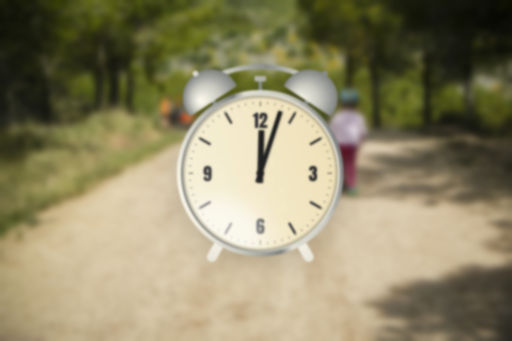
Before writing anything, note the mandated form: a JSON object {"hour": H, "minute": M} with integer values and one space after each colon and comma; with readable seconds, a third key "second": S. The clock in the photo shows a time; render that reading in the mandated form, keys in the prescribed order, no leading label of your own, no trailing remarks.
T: {"hour": 12, "minute": 3}
